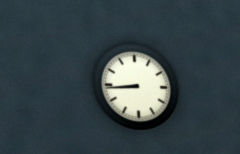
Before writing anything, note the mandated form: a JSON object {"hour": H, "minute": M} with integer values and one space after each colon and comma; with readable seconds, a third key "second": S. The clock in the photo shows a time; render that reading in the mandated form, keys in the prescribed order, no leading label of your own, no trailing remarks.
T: {"hour": 8, "minute": 44}
